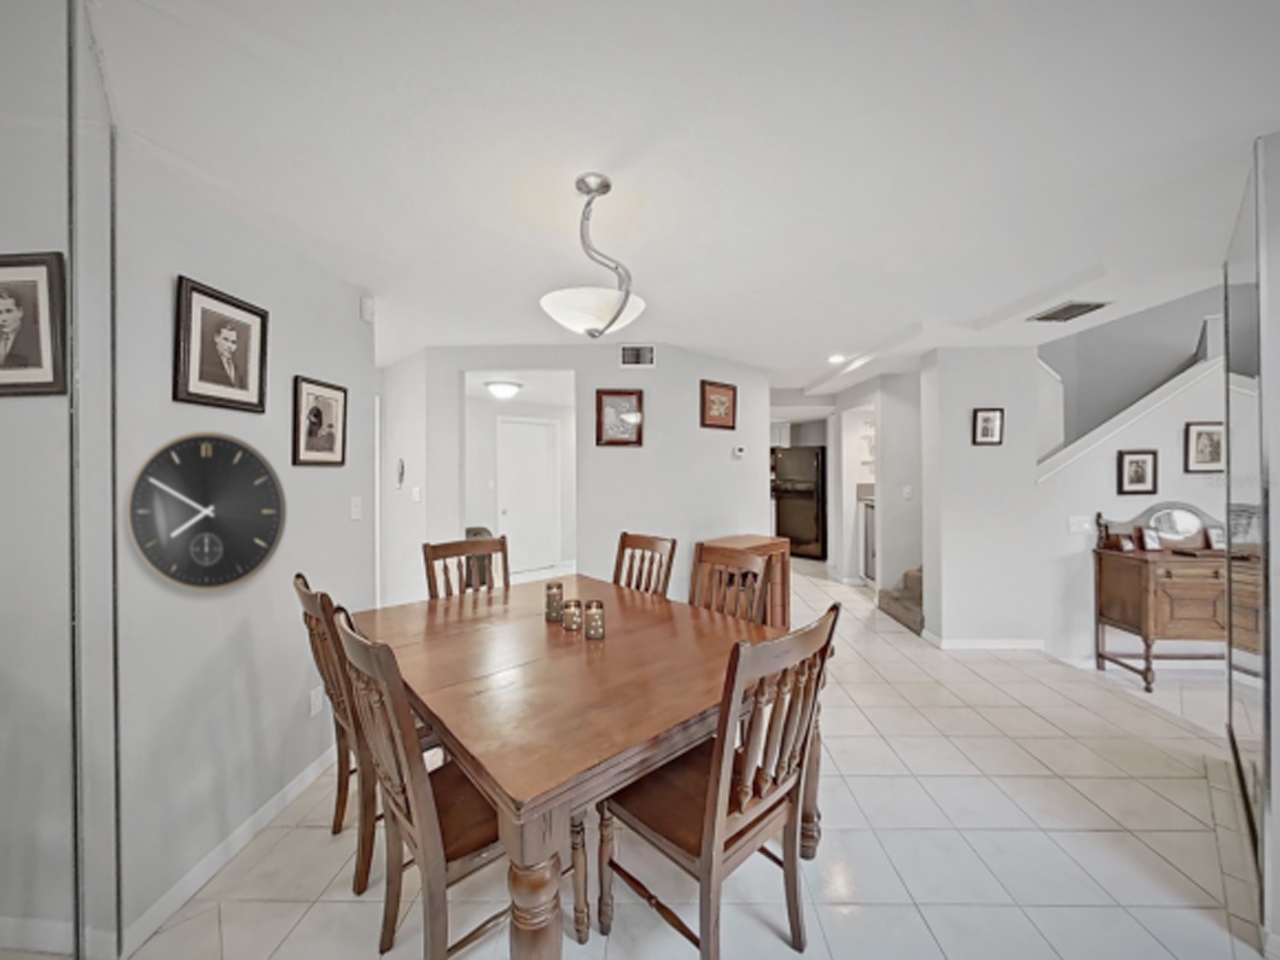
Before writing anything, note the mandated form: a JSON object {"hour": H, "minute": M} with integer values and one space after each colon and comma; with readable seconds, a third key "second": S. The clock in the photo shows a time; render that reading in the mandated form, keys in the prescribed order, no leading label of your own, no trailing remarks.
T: {"hour": 7, "minute": 50}
